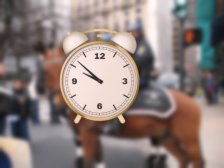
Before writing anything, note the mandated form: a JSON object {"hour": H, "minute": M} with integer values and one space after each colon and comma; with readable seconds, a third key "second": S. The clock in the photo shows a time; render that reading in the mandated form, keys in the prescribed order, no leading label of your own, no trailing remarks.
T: {"hour": 9, "minute": 52}
